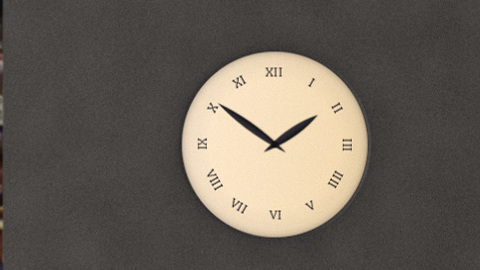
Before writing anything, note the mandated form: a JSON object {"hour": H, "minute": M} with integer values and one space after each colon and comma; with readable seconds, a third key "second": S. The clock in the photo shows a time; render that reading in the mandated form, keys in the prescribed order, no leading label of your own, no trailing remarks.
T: {"hour": 1, "minute": 51}
